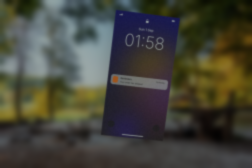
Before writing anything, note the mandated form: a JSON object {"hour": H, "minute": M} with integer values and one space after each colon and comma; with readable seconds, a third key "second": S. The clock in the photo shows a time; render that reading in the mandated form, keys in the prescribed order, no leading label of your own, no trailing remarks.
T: {"hour": 1, "minute": 58}
